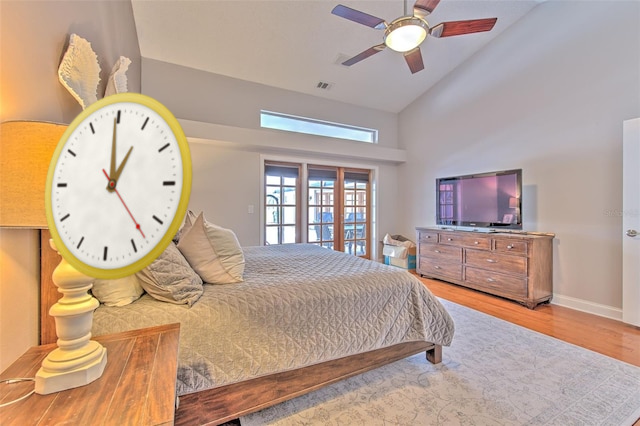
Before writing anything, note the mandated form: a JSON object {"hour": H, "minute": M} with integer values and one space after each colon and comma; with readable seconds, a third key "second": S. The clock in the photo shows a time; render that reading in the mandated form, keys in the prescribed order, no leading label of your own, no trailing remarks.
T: {"hour": 12, "minute": 59, "second": 23}
